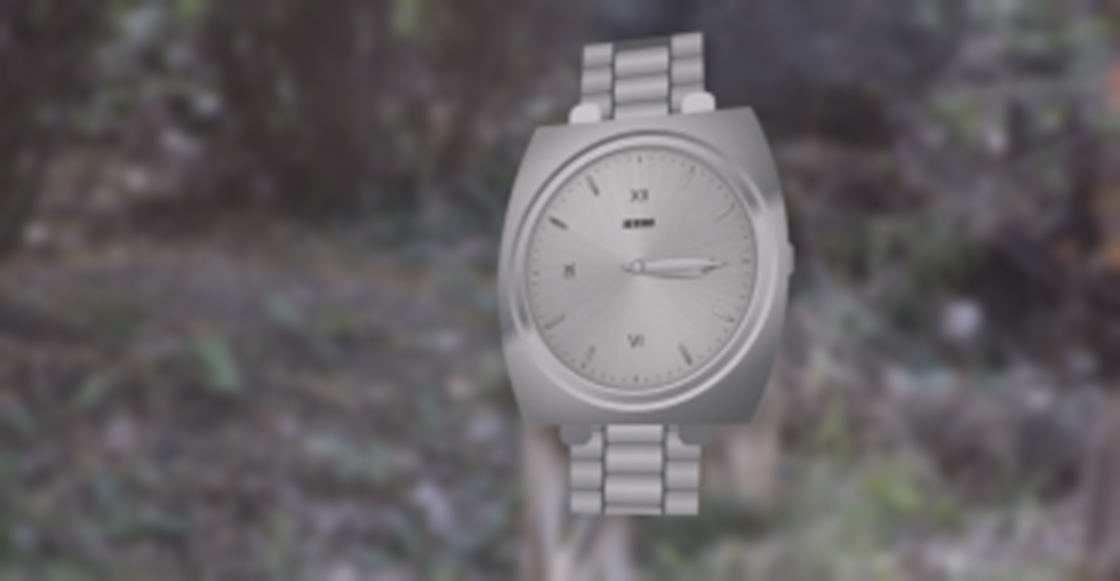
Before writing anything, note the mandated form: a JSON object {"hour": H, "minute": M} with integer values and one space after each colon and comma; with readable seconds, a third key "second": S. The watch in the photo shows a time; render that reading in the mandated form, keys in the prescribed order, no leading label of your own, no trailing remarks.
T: {"hour": 3, "minute": 15}
